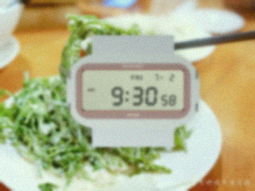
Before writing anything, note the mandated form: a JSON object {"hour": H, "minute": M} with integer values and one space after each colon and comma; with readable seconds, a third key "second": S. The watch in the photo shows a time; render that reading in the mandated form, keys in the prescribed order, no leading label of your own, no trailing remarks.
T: {"hour": 9, "minute": 30}
